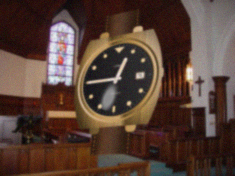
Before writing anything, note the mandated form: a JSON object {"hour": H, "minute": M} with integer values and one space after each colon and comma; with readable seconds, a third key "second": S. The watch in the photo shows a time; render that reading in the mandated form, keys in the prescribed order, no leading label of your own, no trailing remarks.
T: {"hour": 12, "minute": 45}
